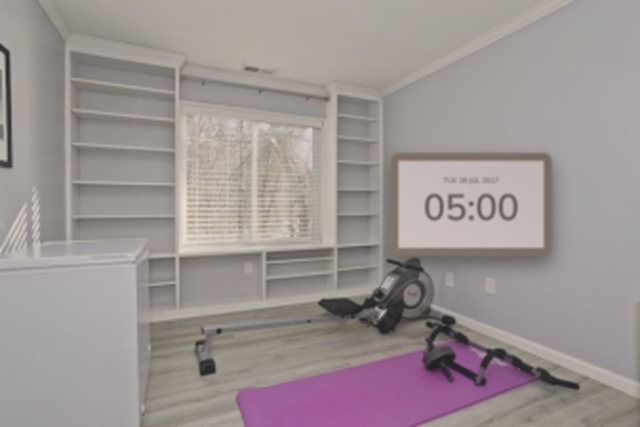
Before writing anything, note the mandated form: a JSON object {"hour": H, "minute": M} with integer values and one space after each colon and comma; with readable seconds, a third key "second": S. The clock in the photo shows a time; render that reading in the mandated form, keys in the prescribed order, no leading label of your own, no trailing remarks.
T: {"hour": 5, "minute": 0}
